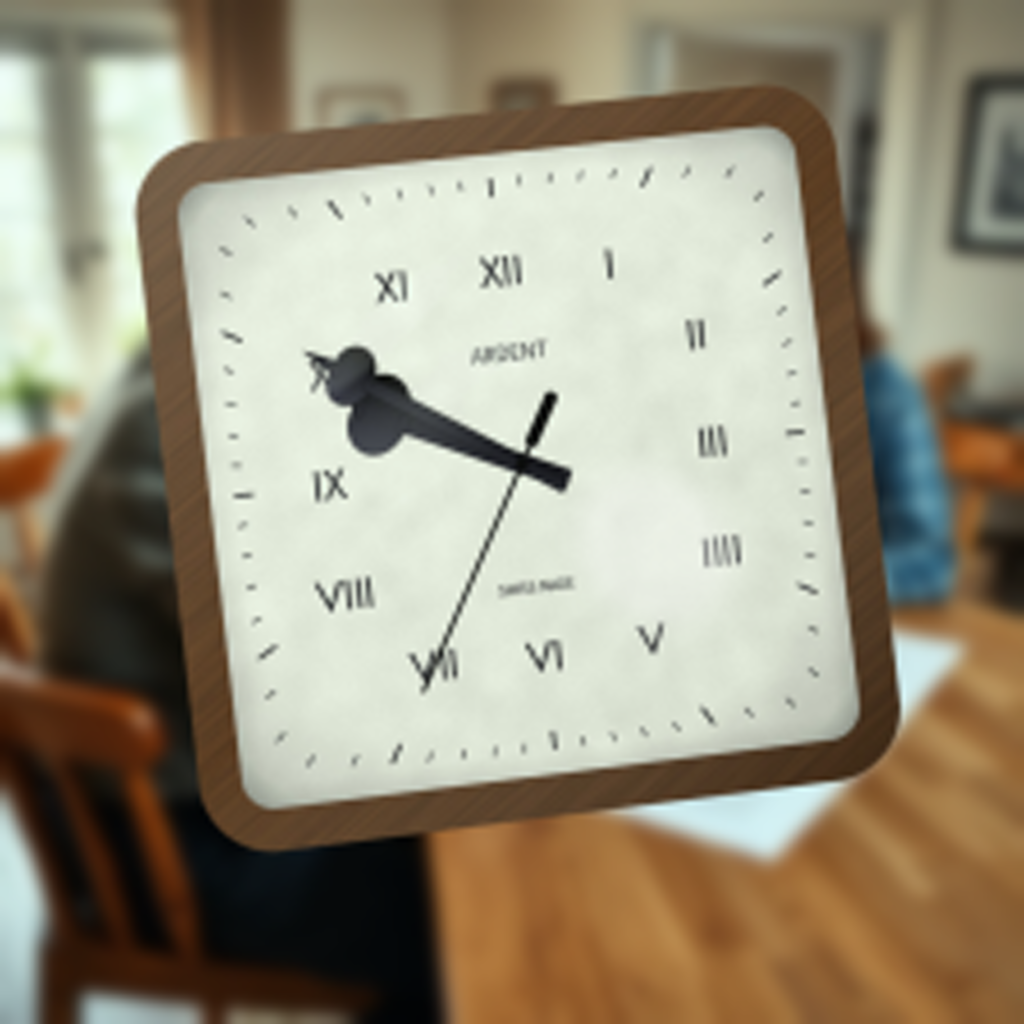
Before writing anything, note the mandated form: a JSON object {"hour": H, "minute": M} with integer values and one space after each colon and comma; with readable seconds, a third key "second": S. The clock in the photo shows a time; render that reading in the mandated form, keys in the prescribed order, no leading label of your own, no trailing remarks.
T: {"hour": 9, "minute": 50, "second": 35}
